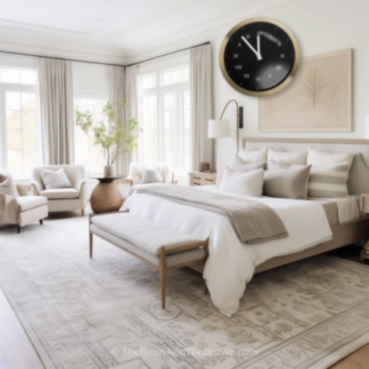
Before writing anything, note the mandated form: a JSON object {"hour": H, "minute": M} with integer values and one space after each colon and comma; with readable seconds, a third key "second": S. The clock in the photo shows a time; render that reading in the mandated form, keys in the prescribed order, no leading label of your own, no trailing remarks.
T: {"hour": 11, "minute": 53}
